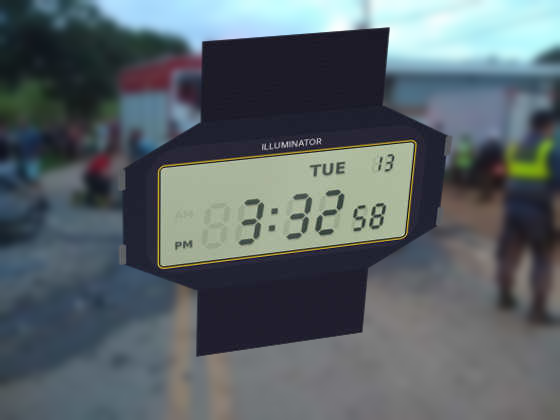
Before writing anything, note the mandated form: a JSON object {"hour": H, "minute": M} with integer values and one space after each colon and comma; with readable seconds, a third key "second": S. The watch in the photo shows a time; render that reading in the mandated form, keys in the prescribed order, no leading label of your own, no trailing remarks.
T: {"hour": 3, "minute": 32, "second": 58}
